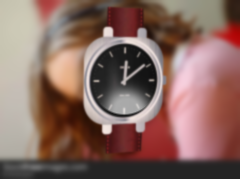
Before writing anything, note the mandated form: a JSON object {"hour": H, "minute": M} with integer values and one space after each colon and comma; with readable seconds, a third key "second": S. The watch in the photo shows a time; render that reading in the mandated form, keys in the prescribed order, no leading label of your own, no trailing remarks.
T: {"hour": 12, "minute": 9}
